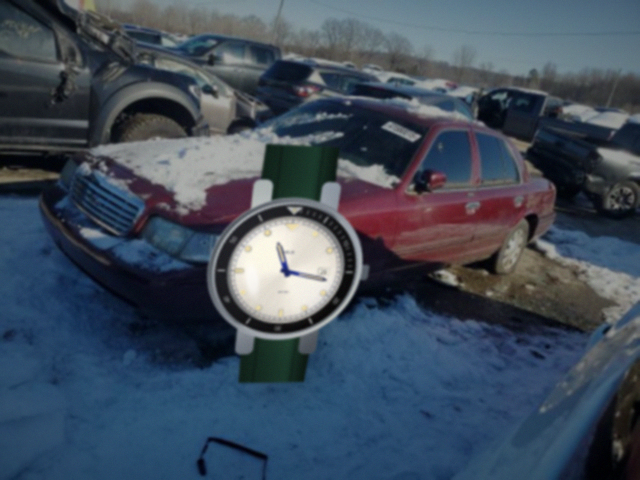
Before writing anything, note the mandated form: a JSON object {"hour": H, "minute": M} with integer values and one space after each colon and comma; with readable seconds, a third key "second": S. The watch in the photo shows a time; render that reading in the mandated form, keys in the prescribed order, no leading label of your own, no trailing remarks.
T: {"hour": 11, "minute": 17}
